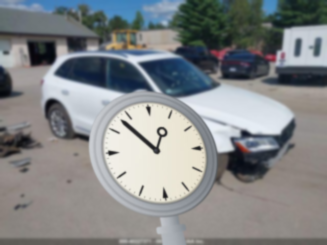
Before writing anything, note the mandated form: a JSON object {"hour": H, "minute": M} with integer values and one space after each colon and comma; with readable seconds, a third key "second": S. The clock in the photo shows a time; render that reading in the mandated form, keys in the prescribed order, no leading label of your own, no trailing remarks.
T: {"hour": 12, "minute": 53}
